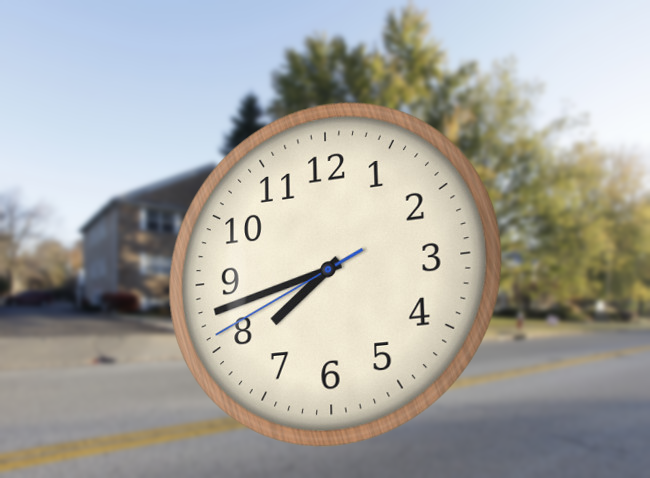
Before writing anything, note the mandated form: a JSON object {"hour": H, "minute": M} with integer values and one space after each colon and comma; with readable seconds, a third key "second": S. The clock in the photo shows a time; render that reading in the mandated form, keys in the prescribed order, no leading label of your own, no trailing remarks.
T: {"hour": 7, "minute": 42, "second": 41}
